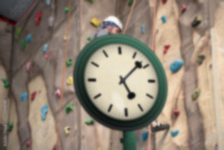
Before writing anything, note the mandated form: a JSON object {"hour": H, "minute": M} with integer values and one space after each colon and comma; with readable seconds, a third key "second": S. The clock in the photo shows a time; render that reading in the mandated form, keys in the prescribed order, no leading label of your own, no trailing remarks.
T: {"hour": 5, "minute": 8}
